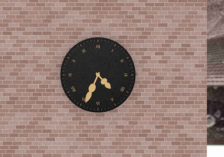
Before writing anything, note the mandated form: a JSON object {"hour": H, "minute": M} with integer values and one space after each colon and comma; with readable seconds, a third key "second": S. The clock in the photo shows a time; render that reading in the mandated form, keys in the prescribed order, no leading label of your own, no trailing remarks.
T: {"hour": 4, "minute": 34}
